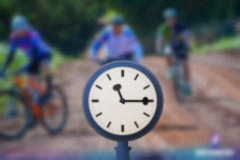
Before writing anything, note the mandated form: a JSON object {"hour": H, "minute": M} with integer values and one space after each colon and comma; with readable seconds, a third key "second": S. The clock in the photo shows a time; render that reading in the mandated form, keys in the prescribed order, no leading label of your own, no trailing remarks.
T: {"hour": 11, "minute": 15}
